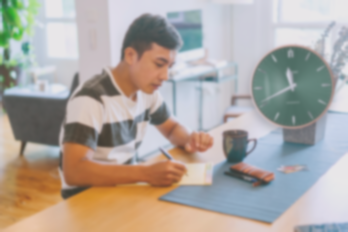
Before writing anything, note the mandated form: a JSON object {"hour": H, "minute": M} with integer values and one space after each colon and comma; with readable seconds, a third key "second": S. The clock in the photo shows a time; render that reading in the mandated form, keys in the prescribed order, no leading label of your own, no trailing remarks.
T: {"hour": 11, "minute": 41}
